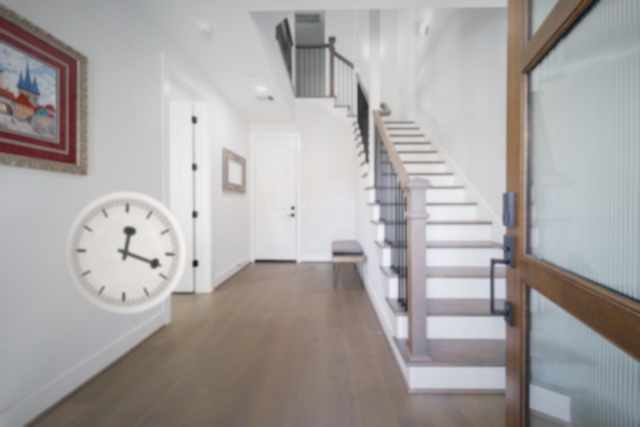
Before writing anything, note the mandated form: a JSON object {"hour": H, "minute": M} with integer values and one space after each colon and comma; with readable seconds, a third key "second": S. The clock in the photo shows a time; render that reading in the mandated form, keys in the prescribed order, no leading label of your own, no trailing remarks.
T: {"hour": 12, "minute": 18}
